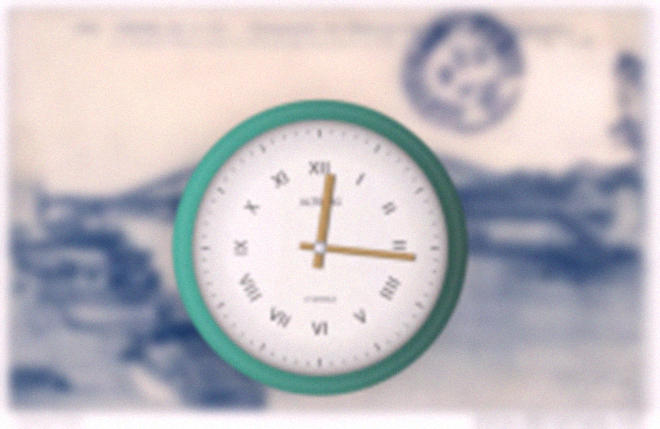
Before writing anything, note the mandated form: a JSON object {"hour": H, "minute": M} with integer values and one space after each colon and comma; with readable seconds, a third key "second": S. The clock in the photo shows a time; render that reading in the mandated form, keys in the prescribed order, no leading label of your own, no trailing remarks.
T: {"hour": 12, "minute": 16}
